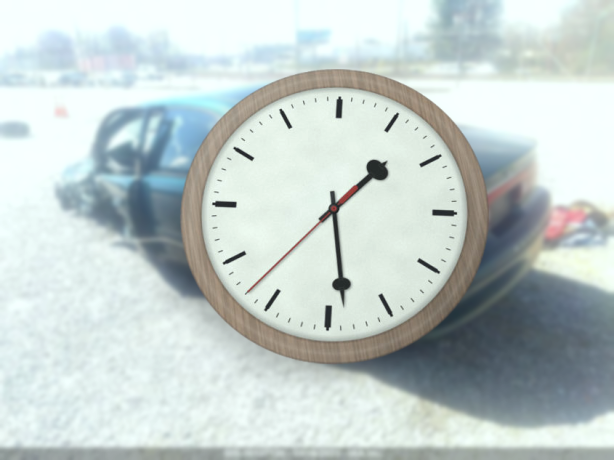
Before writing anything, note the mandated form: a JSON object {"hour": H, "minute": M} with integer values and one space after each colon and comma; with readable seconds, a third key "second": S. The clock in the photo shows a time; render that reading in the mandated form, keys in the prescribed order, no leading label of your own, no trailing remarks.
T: {"hour": 1, "minute": 28, "second": 37}
